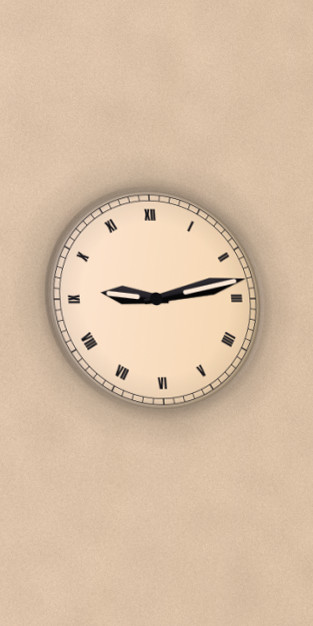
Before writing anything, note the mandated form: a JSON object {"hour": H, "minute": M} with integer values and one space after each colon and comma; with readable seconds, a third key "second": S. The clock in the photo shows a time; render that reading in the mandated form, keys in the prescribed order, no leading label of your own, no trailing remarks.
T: {"hour": 9, "minute": 13}
